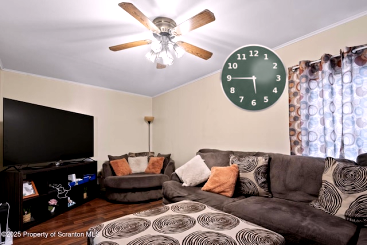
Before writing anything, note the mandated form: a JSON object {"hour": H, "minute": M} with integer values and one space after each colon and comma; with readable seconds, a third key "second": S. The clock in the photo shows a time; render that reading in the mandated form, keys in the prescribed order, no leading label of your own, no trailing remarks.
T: {"hour": 5, "minute": 45}
